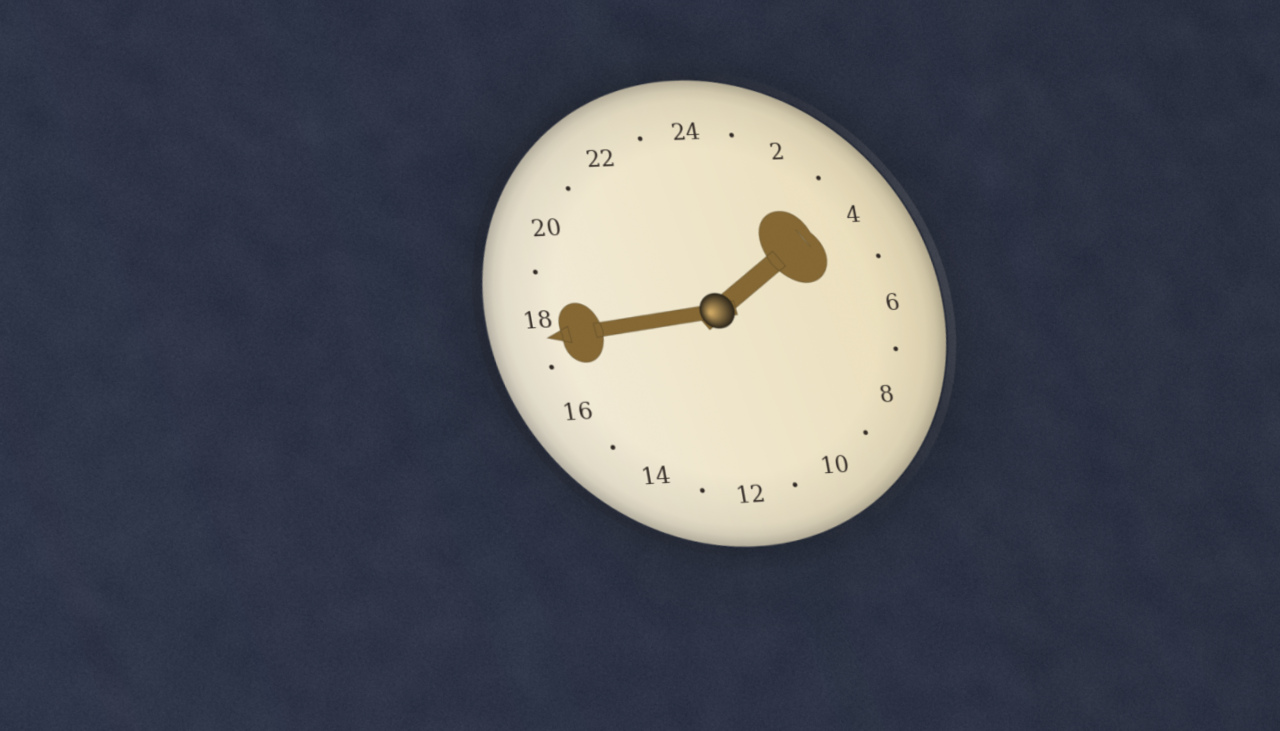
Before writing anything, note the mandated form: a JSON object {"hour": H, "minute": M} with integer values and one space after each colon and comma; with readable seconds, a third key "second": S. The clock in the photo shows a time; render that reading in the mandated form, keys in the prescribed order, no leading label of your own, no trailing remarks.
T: {"hour": 3, "minute": 44}
